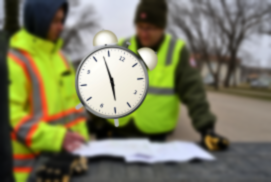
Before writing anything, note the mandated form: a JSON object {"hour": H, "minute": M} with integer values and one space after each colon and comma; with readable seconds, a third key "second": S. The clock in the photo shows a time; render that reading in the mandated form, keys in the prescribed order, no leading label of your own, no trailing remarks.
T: {"hour": 4, "minute": 53}
